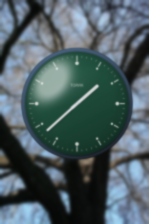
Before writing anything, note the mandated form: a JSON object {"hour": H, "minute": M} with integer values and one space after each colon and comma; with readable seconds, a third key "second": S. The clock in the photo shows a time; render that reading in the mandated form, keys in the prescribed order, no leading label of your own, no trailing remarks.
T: {"hour": 1, "minute": 38}
